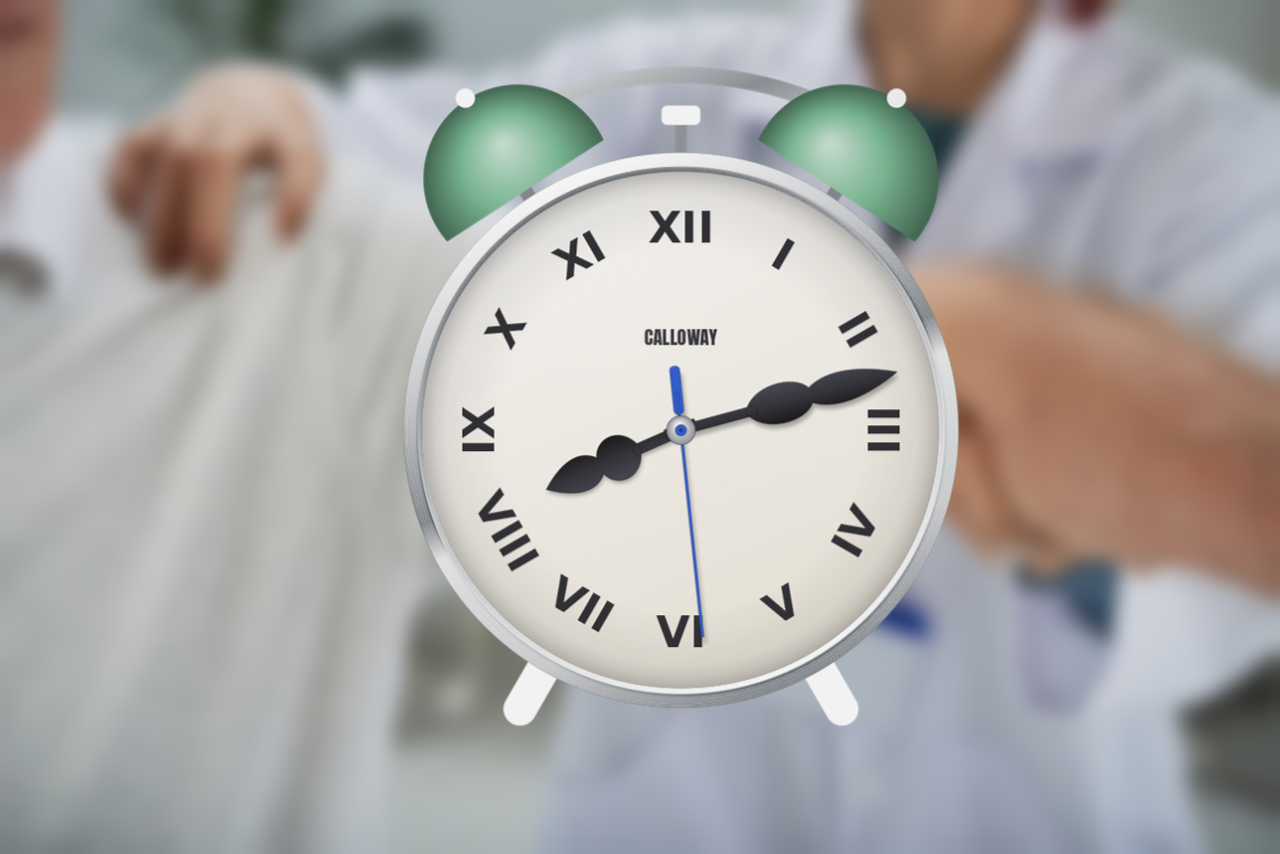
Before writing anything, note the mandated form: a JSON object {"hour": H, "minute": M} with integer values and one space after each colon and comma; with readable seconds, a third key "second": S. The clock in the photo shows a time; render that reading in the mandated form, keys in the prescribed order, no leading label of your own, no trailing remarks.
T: {"hour": 8, "minute": 12, "second": 29}
